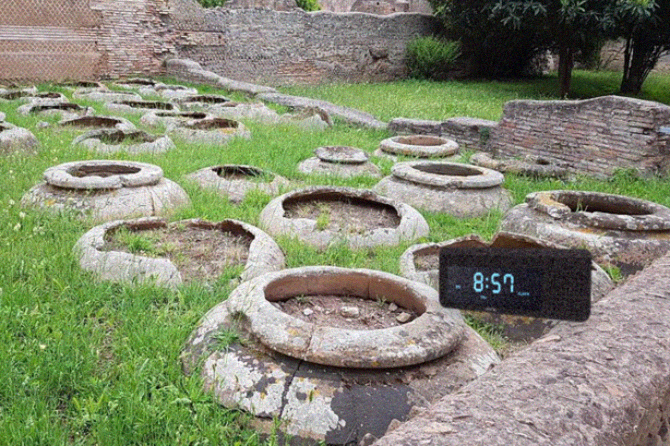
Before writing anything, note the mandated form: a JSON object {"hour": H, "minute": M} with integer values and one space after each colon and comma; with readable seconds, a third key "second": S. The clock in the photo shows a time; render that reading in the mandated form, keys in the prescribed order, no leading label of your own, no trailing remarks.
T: {"hour": 8, "minute": 57}
